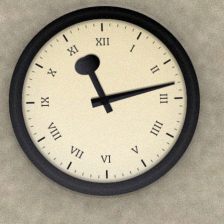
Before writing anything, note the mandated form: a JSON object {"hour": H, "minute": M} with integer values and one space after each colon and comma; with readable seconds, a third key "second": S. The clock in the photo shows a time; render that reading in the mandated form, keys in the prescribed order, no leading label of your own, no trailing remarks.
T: {"hour": 11, "minute": 13}
